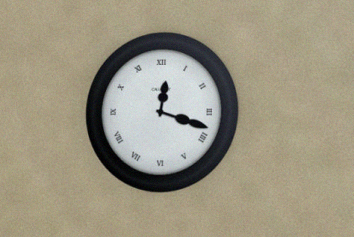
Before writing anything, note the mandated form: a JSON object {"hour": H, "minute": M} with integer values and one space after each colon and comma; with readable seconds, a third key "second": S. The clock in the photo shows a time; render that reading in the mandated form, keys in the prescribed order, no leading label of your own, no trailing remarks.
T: {"hour": 12, "minute": 18}
